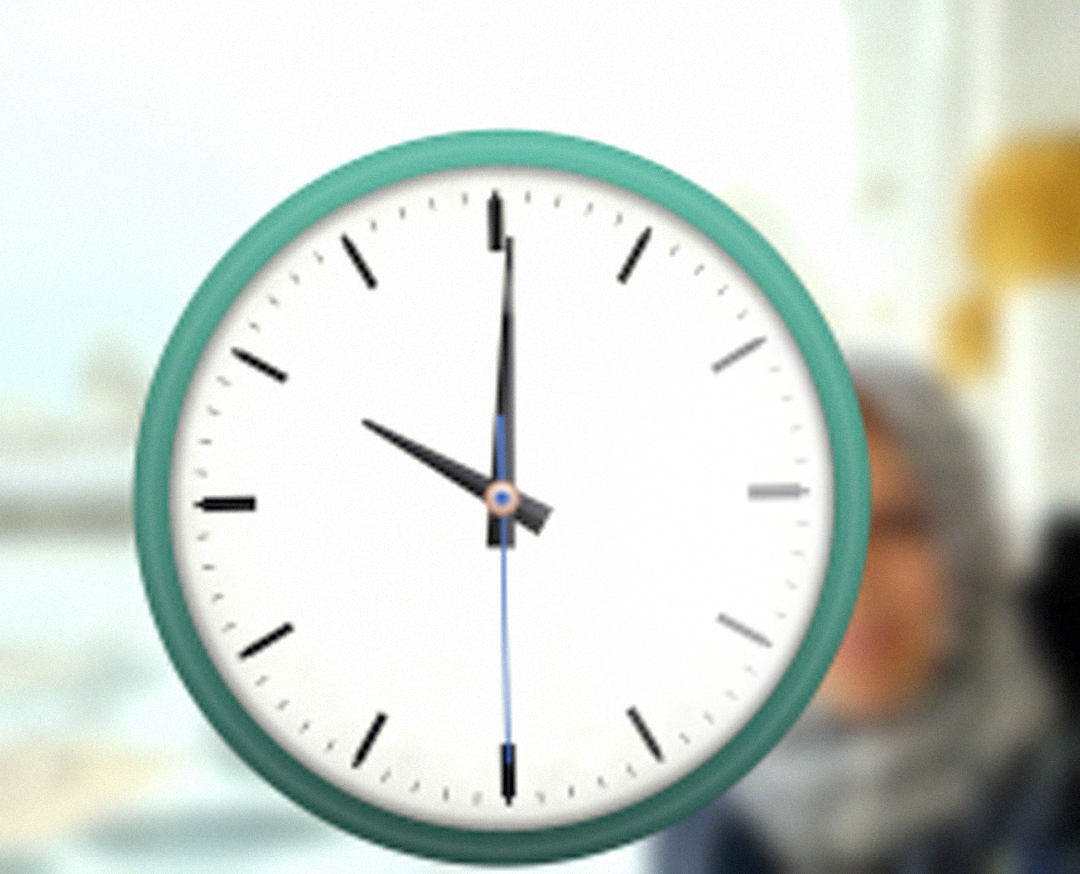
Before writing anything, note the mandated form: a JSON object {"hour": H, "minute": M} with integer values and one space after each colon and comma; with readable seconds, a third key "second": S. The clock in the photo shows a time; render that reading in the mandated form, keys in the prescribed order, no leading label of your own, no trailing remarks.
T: {"hour": 10, "minute": 0, "second": 30}
